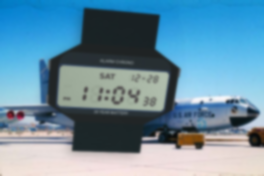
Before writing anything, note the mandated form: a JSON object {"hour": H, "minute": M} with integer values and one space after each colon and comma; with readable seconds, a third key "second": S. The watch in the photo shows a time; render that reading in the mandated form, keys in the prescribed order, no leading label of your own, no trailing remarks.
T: {"hour": 11, "minute": 4}
